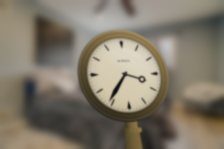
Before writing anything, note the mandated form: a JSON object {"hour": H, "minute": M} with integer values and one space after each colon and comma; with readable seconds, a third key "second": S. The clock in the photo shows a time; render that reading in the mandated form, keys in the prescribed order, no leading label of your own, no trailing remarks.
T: {"hour": 3, "minute": 36}
